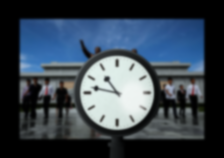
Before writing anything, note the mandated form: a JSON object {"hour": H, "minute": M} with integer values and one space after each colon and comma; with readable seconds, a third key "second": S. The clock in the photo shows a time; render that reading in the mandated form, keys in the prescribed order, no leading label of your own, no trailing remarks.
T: {"hour": 10, "minute": 47}
